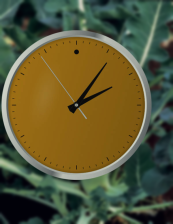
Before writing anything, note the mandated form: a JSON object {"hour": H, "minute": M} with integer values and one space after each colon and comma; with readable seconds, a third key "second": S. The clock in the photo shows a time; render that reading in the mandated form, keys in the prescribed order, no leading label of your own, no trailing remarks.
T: {"hour": 2, "minute": 5, "second": 54}
